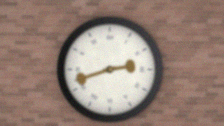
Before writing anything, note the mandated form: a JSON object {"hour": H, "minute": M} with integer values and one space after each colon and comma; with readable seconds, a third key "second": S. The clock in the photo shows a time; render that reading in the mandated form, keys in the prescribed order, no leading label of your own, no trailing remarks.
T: {"hour": 2, "minute": 42}
